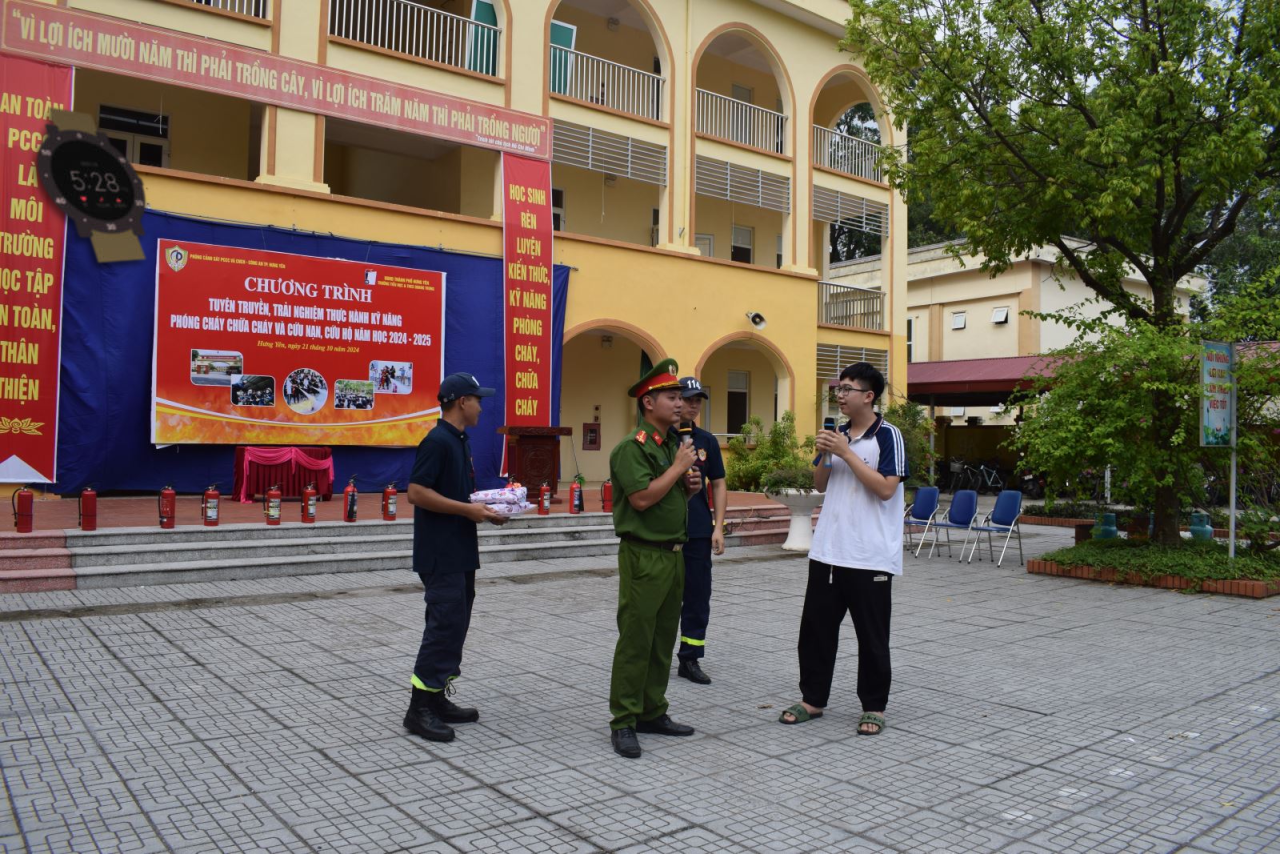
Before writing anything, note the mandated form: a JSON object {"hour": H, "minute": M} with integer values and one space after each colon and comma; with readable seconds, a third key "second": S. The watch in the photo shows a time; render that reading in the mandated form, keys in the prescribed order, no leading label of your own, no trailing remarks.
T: {"hour": 5, "minute": 28}
